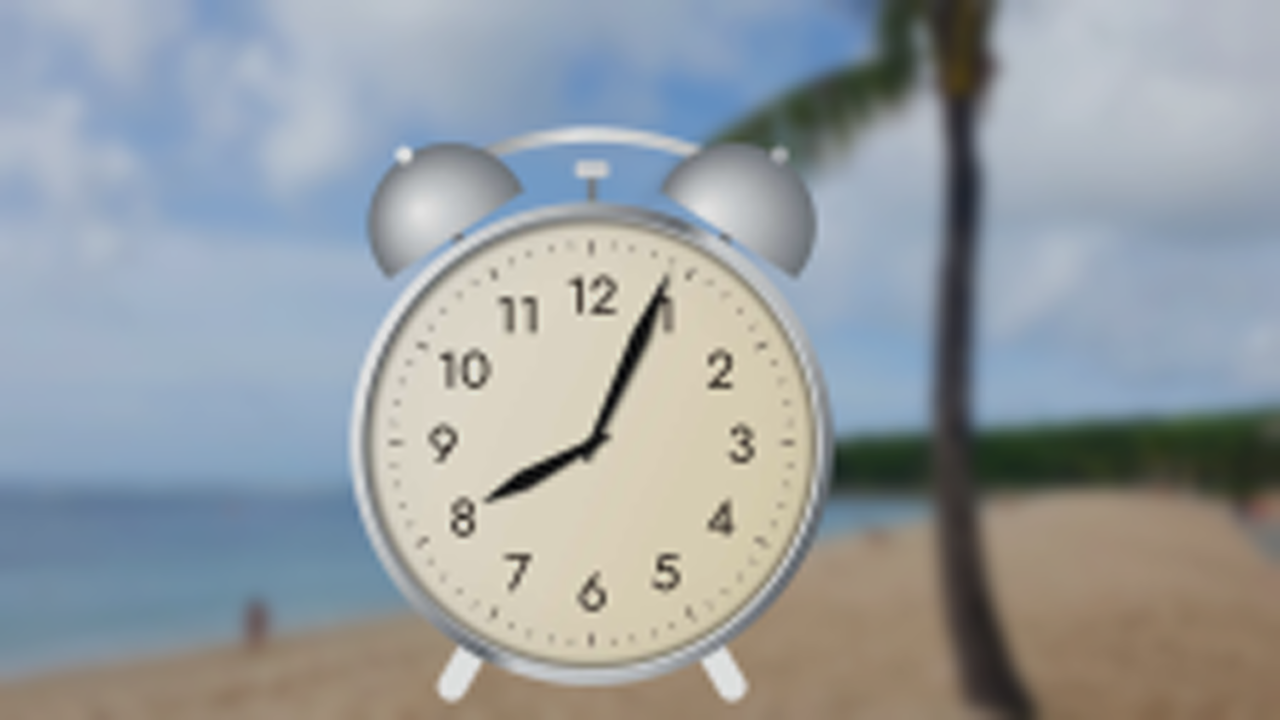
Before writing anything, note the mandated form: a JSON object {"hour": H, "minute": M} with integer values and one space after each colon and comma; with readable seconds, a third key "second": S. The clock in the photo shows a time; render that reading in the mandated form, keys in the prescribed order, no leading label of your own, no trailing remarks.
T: {"hour": 8, "minute": 4}
